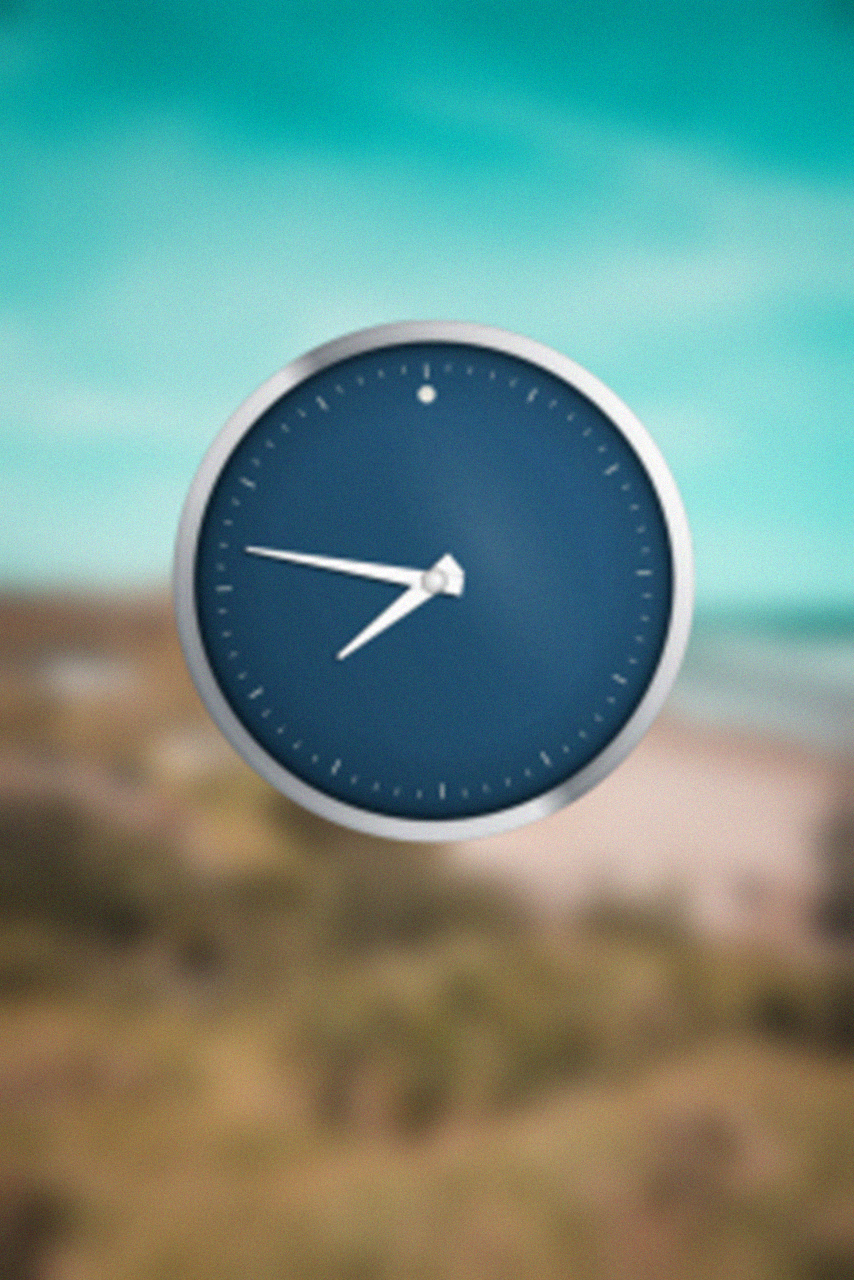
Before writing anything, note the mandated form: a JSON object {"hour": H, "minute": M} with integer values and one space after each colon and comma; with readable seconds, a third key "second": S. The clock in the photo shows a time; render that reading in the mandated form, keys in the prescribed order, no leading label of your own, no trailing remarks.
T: {"hour": 7, "minute": 47}
